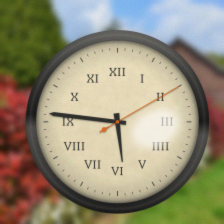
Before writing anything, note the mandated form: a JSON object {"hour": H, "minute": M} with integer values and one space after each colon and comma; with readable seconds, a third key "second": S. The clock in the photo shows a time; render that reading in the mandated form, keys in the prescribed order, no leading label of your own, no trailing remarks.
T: {"hour": 5, "minute": 46, "second": 10}
